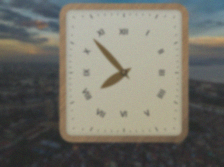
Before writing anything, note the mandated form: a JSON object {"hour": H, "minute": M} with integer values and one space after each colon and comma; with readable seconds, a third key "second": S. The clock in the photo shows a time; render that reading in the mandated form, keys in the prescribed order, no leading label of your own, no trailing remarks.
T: {"hour": 7, "minute": 53}
